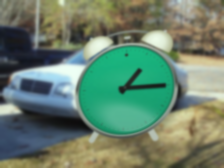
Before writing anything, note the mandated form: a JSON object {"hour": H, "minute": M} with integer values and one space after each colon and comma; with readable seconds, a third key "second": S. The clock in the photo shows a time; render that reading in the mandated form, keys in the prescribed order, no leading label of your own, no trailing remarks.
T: {"hour": 1, "minute": 15}
